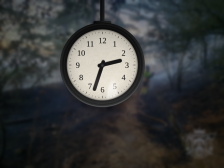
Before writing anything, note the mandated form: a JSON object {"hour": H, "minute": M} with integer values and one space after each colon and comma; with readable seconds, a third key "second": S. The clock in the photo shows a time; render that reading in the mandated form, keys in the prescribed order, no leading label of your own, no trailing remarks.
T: {"hour": 2, "minute": 33}
